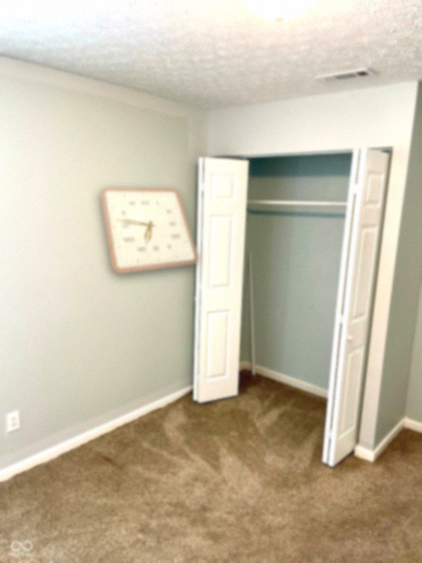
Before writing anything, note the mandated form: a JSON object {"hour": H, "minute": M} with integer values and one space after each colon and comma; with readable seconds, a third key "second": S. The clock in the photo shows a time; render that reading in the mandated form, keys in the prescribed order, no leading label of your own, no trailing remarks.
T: {"hour": 6, "minute": 47}
